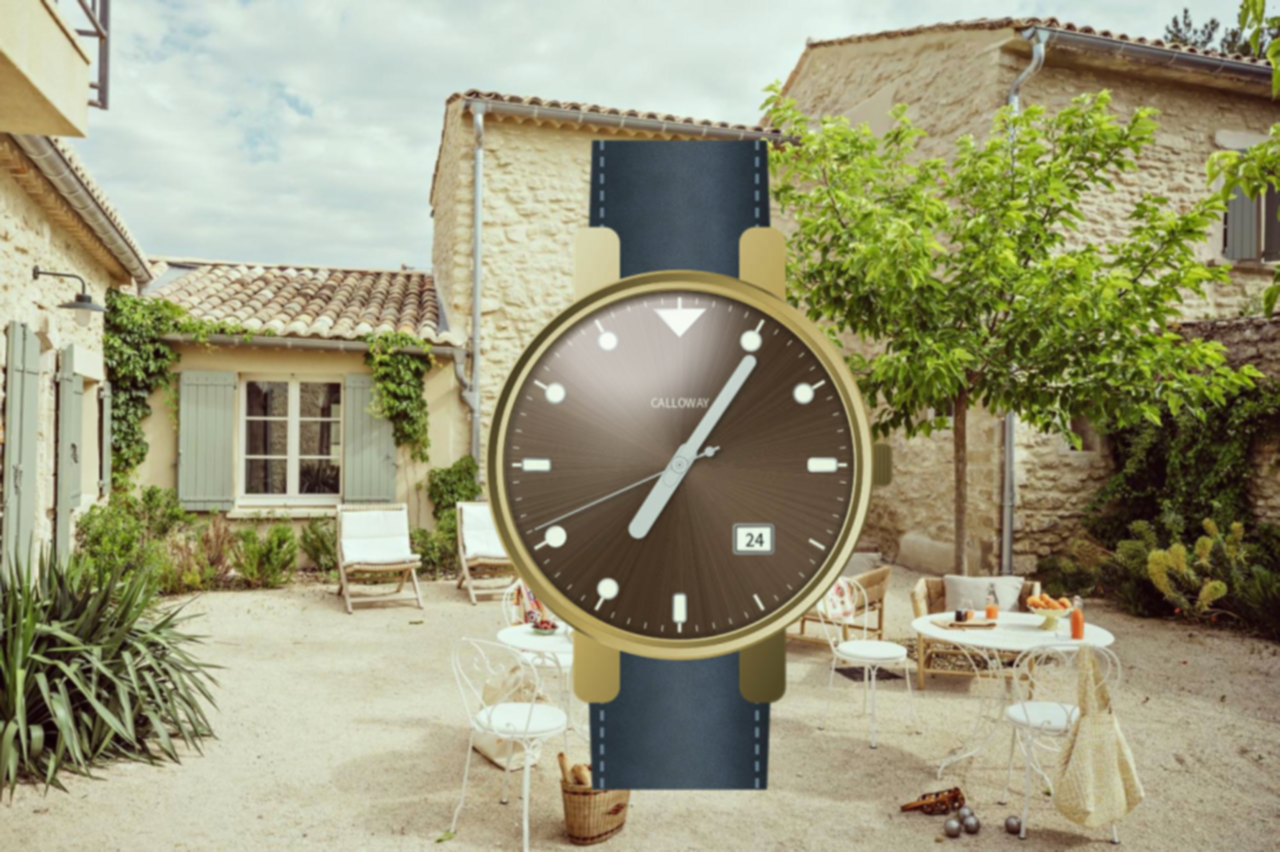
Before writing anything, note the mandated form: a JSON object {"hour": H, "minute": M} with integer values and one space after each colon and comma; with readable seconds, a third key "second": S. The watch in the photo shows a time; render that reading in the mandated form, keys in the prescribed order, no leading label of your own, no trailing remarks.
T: {"hour": 7, "minute": 5, "second": 41}
